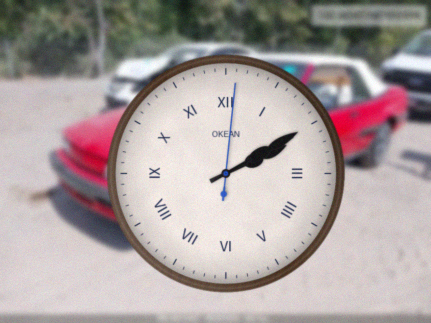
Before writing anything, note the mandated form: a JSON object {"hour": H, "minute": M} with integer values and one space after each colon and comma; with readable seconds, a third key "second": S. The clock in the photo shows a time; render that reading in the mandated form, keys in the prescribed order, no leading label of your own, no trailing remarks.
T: {"hour": 2, "minute": 10, "second": 1}
